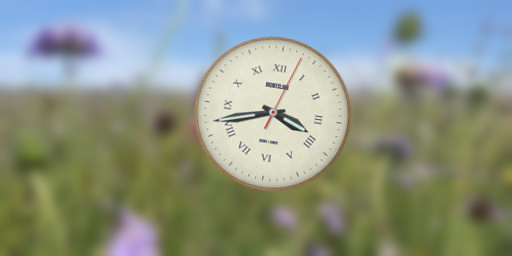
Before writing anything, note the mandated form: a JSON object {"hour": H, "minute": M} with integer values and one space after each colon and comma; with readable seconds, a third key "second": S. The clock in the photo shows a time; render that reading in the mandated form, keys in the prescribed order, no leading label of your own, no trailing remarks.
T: {"hour": 3, "minute": 42, "second": 3}
